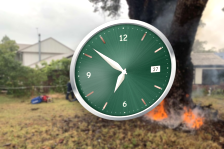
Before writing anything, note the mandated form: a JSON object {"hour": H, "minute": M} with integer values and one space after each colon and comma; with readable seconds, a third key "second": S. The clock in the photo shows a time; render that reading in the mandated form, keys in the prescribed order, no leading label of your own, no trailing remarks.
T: {"hour": 6, "minute": 52}
